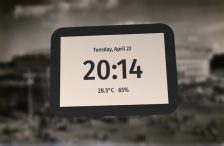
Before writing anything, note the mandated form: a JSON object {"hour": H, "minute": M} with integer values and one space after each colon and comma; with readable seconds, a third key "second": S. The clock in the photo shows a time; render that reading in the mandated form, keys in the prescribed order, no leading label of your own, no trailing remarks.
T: {"hour": 20, "minute": 14}
